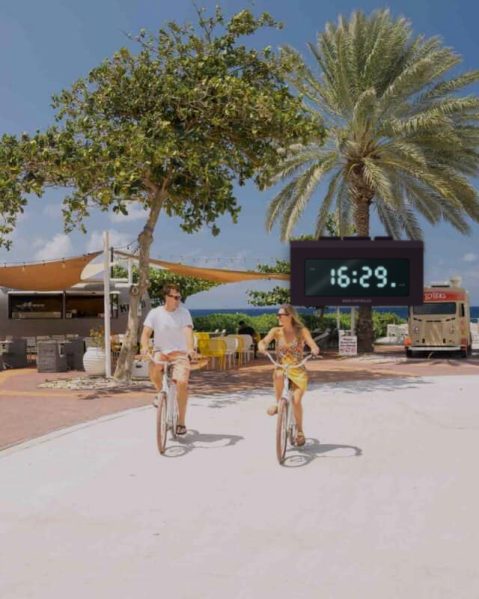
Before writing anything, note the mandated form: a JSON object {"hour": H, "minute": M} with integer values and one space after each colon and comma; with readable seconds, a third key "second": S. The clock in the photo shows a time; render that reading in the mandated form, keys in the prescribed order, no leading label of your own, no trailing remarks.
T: {"hour": 16, "minute": 29}
